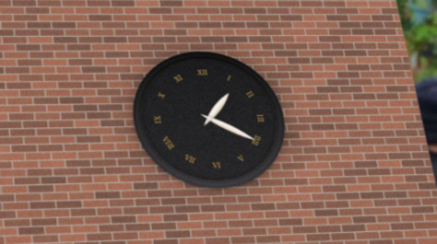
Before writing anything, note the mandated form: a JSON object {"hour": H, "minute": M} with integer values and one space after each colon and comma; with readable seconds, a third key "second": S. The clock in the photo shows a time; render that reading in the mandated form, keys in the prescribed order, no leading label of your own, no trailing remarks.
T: {"hour": 1, "minute": 20}
